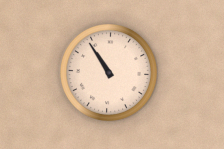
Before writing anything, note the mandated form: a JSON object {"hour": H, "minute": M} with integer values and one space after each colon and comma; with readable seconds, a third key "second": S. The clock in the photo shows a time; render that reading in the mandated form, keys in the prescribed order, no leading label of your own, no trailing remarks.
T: {"hour": 10, "minute": 54}
